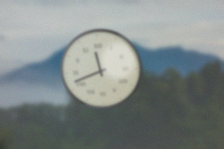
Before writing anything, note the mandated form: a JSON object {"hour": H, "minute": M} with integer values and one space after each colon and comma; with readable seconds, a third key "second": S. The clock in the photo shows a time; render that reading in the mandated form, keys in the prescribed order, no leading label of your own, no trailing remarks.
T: {"hour": 11, "minute": 42}
